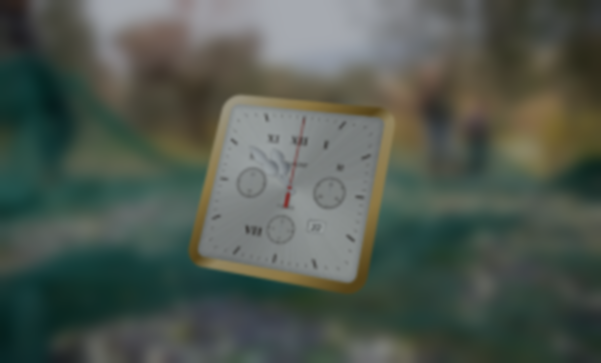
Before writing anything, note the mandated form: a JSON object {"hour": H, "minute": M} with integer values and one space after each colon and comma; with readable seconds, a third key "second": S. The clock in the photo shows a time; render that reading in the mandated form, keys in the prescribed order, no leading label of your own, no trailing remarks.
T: {"hour": 10, "minute": 51}
